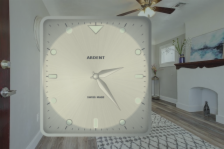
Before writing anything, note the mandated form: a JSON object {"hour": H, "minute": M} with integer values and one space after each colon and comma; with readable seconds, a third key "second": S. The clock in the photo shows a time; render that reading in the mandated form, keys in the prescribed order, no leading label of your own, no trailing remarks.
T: {"hour": 2, "minute": 24}
